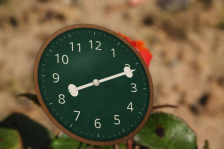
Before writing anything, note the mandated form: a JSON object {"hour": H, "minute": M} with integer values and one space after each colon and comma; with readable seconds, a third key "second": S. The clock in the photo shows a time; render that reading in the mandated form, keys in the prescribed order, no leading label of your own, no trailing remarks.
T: {"hour": 8, "minute": 11}
